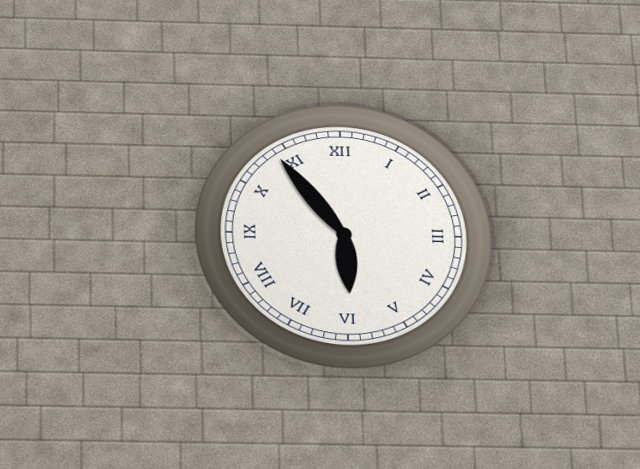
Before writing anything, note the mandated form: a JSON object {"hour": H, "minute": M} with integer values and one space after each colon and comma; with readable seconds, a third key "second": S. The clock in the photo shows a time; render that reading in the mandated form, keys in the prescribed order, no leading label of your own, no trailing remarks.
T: {"hour": 5, "minute": 54}
